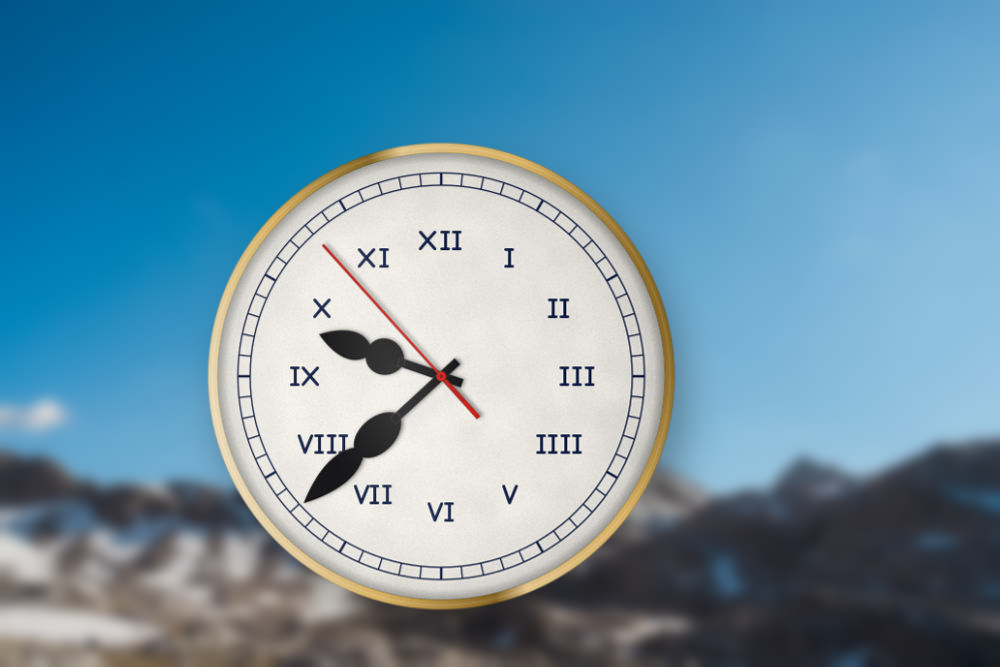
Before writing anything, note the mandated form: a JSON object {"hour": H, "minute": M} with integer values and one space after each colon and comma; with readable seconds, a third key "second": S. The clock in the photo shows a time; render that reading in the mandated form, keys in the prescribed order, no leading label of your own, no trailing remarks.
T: {"hour": 9, "minute": 37, "second": 53}
